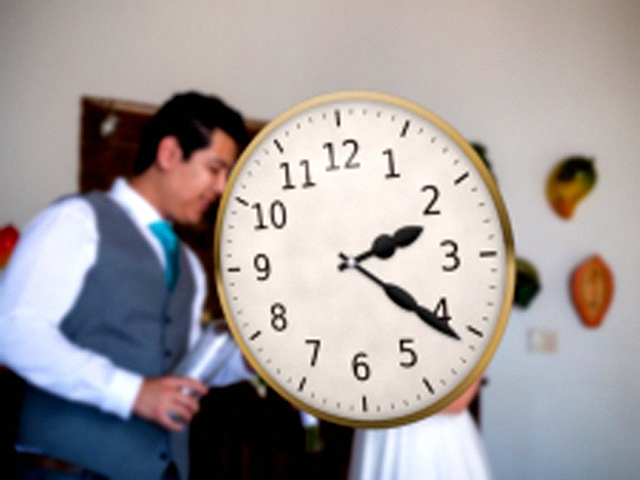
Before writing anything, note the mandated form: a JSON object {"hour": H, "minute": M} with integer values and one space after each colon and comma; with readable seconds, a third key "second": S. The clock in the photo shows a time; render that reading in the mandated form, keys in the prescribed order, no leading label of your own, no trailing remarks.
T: {"hour": 2, "minute": 21}
